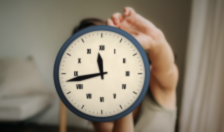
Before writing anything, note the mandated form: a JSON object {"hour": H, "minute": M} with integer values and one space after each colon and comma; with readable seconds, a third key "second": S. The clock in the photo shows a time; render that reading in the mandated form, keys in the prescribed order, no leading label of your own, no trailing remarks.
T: {"hour": 11, "minute": 43}
